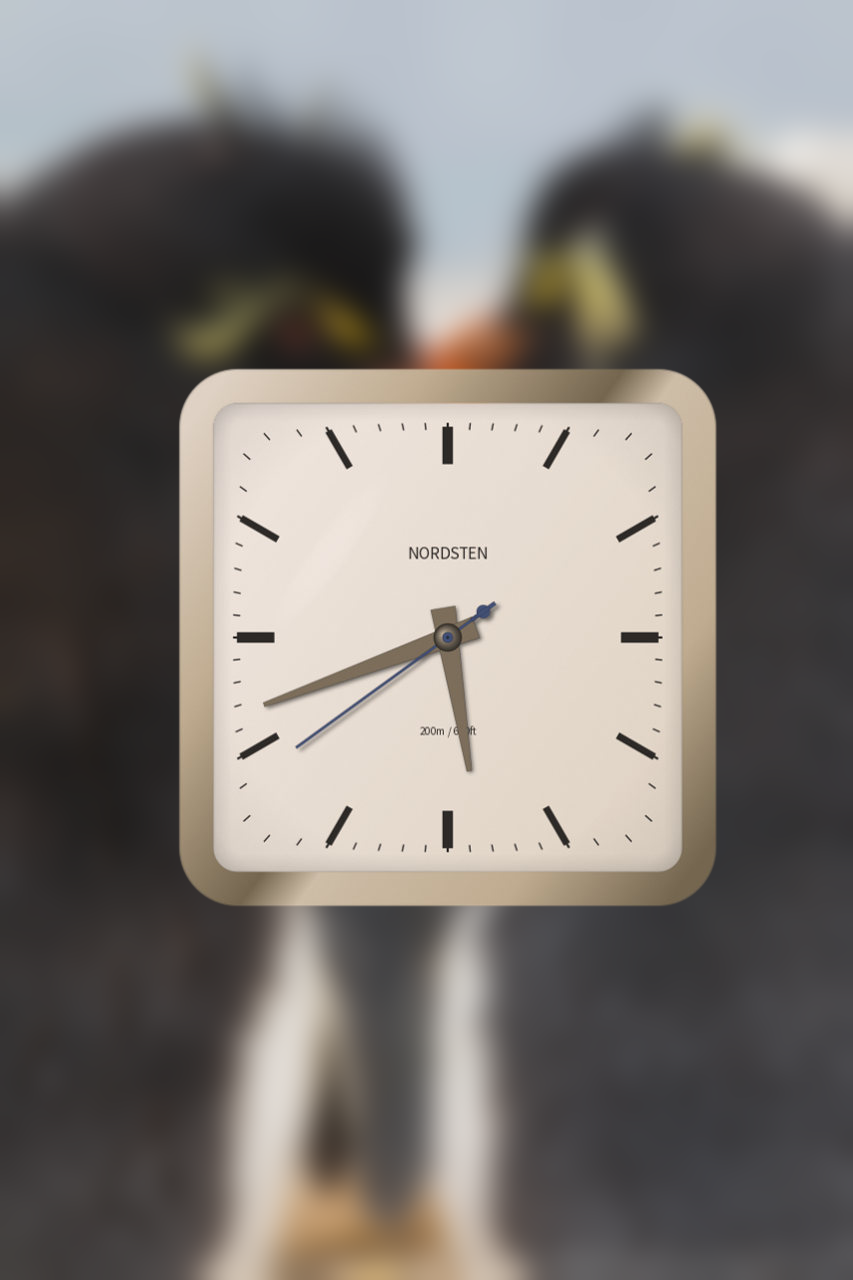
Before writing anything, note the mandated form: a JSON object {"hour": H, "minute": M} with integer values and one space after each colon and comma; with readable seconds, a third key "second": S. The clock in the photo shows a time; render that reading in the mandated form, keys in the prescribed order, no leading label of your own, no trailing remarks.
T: {"hour": 5, "minute": 41, "second": 39}
